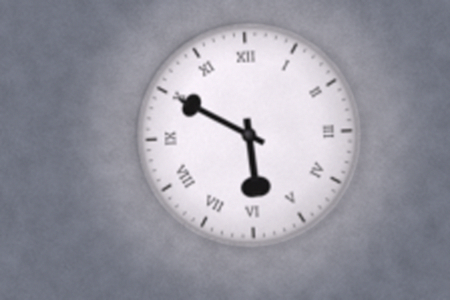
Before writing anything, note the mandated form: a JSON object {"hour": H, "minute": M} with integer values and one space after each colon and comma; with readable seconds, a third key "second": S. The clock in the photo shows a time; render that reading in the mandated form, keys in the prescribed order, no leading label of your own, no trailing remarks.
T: {"hour": 5, "minute": 50}
